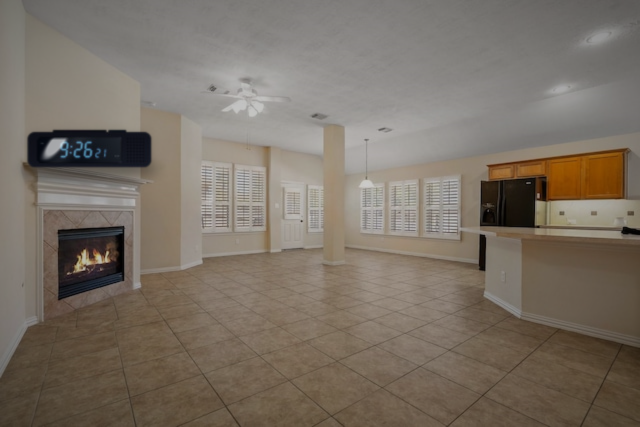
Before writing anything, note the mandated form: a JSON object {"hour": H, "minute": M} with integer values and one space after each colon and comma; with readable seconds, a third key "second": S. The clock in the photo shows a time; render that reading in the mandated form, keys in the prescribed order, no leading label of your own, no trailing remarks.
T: {"hour": 9, "minute": 26}
